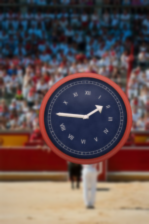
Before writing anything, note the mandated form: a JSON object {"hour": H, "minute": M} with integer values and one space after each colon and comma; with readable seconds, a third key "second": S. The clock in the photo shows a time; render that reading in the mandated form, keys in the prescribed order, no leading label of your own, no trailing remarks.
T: {"hour": 1, "minute": 45}
